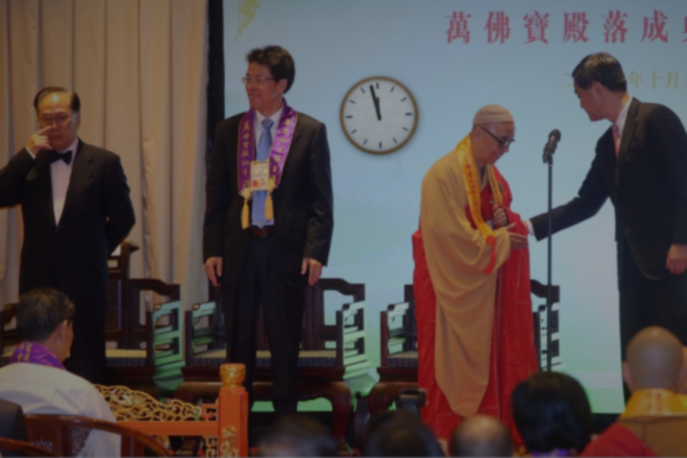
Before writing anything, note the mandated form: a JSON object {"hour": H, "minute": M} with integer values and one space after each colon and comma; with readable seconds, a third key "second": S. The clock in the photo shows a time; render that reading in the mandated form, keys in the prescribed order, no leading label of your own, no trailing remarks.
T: {"hour": 11, "minute": 58}
